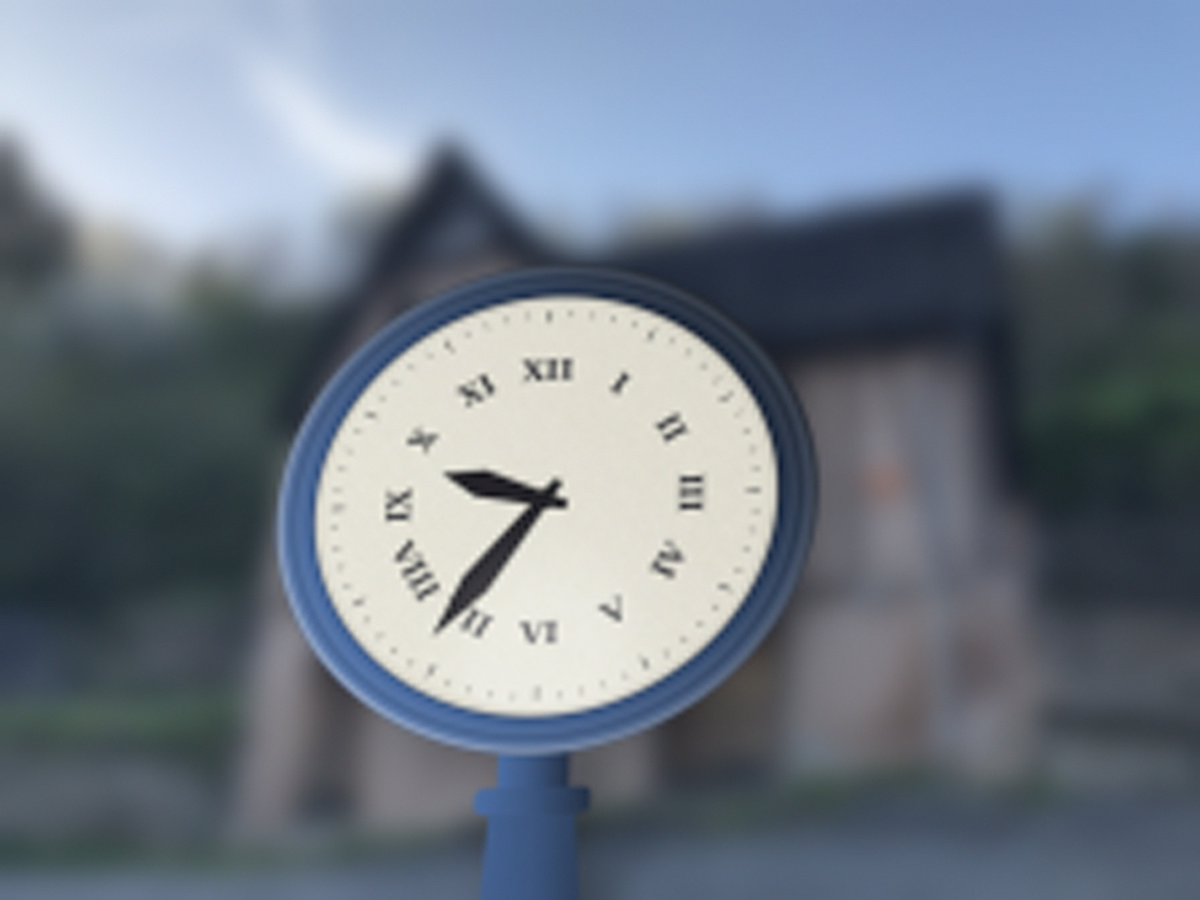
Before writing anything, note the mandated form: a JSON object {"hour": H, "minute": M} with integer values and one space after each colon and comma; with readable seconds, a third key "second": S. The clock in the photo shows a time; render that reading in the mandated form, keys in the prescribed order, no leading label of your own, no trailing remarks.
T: {"hour": 9, "minute": 36}
